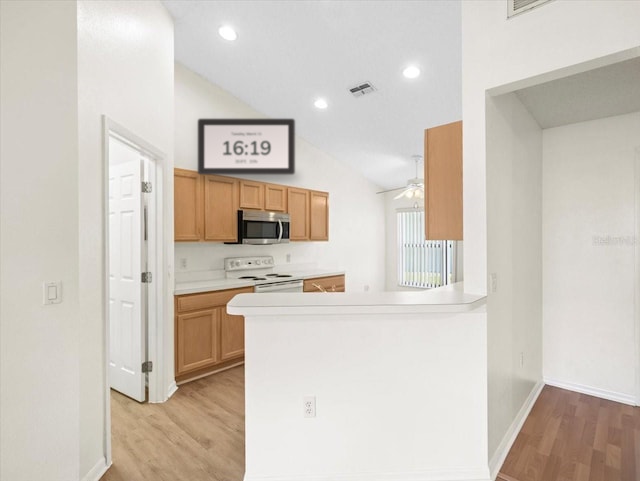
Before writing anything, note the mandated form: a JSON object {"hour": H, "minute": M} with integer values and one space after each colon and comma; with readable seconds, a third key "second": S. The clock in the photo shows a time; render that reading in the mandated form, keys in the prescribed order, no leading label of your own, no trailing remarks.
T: {"hour": 16, "minute": 19}
